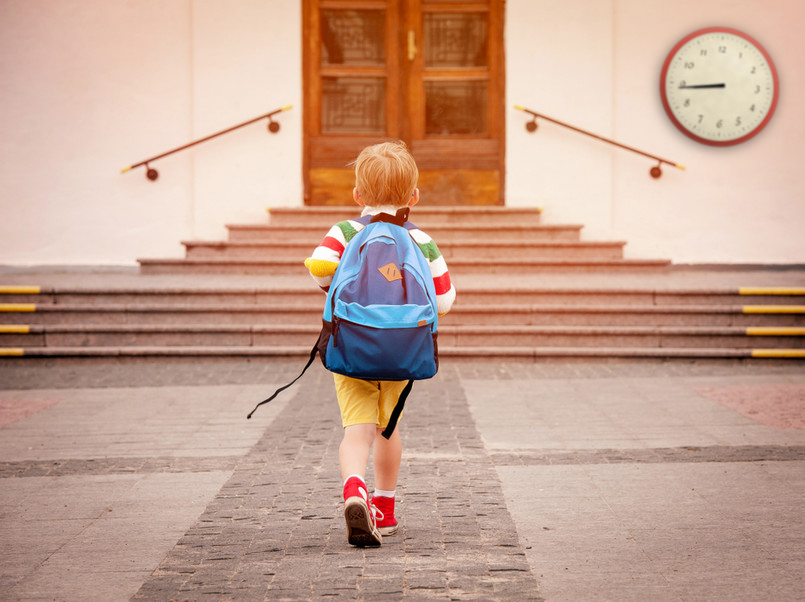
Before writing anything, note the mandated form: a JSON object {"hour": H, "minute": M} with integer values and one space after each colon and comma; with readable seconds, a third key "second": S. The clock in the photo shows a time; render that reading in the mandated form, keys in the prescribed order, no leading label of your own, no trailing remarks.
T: {"hour": 8, "minute": 44}
